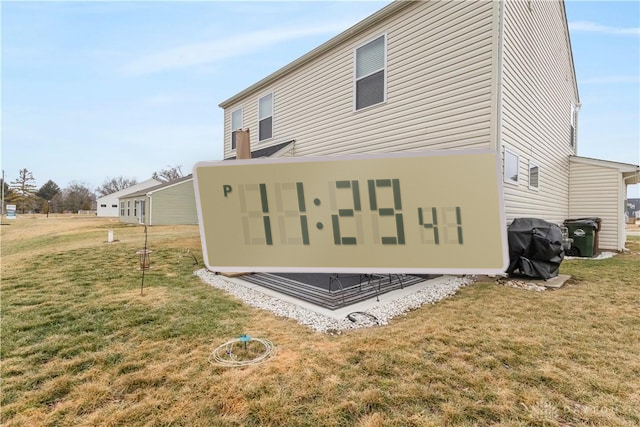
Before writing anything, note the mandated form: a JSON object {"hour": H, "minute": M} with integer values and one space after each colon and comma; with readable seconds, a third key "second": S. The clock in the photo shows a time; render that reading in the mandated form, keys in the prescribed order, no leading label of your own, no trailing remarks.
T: {"hour": 11, "minute": 29, "second": 41}
